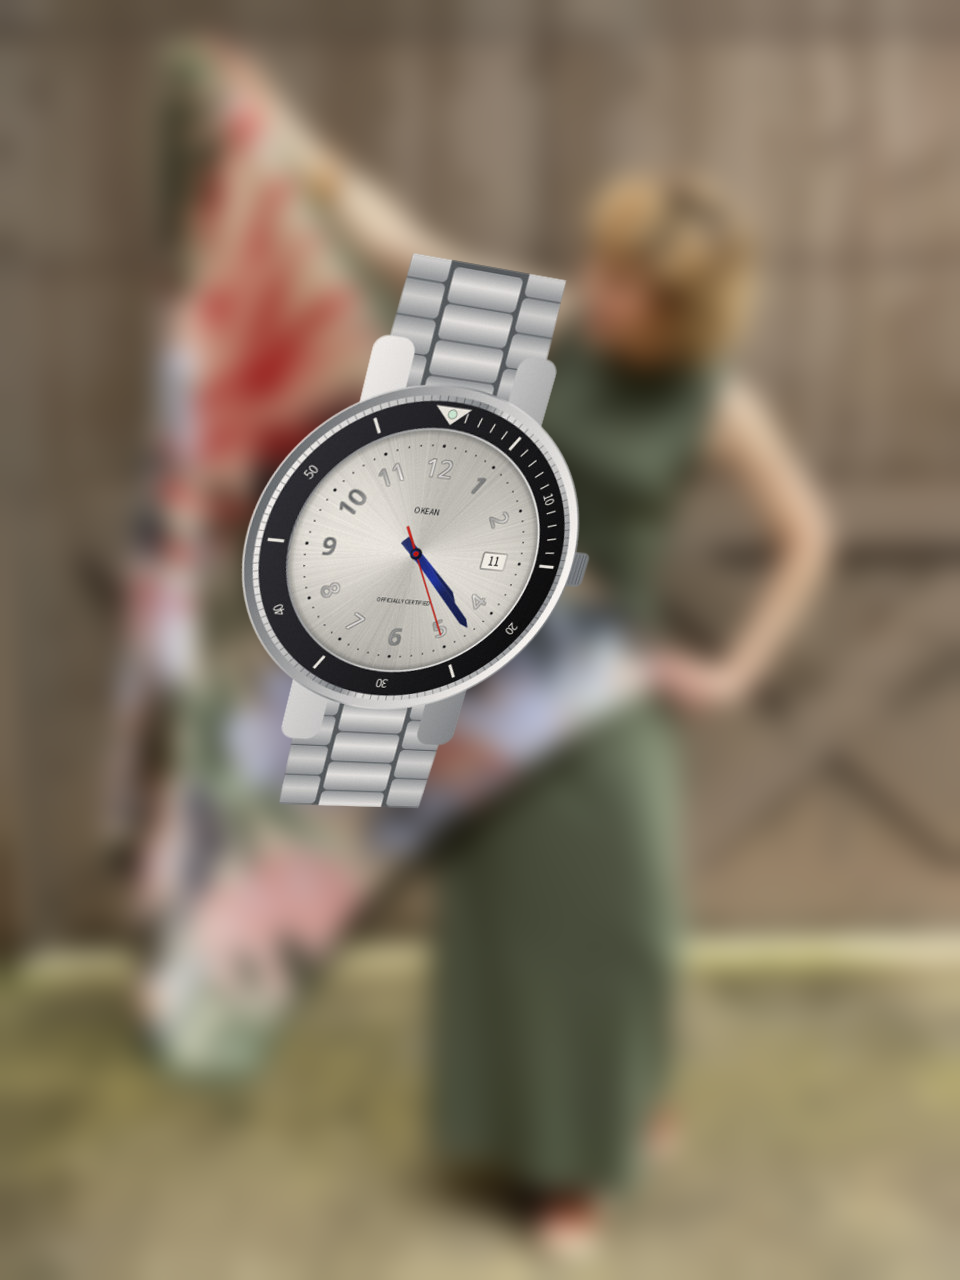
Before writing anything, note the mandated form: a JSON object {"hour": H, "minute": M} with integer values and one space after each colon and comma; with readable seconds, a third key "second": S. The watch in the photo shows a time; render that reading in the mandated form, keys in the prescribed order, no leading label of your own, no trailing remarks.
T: {"hour": 4, "minute": 22, "second": 25}
